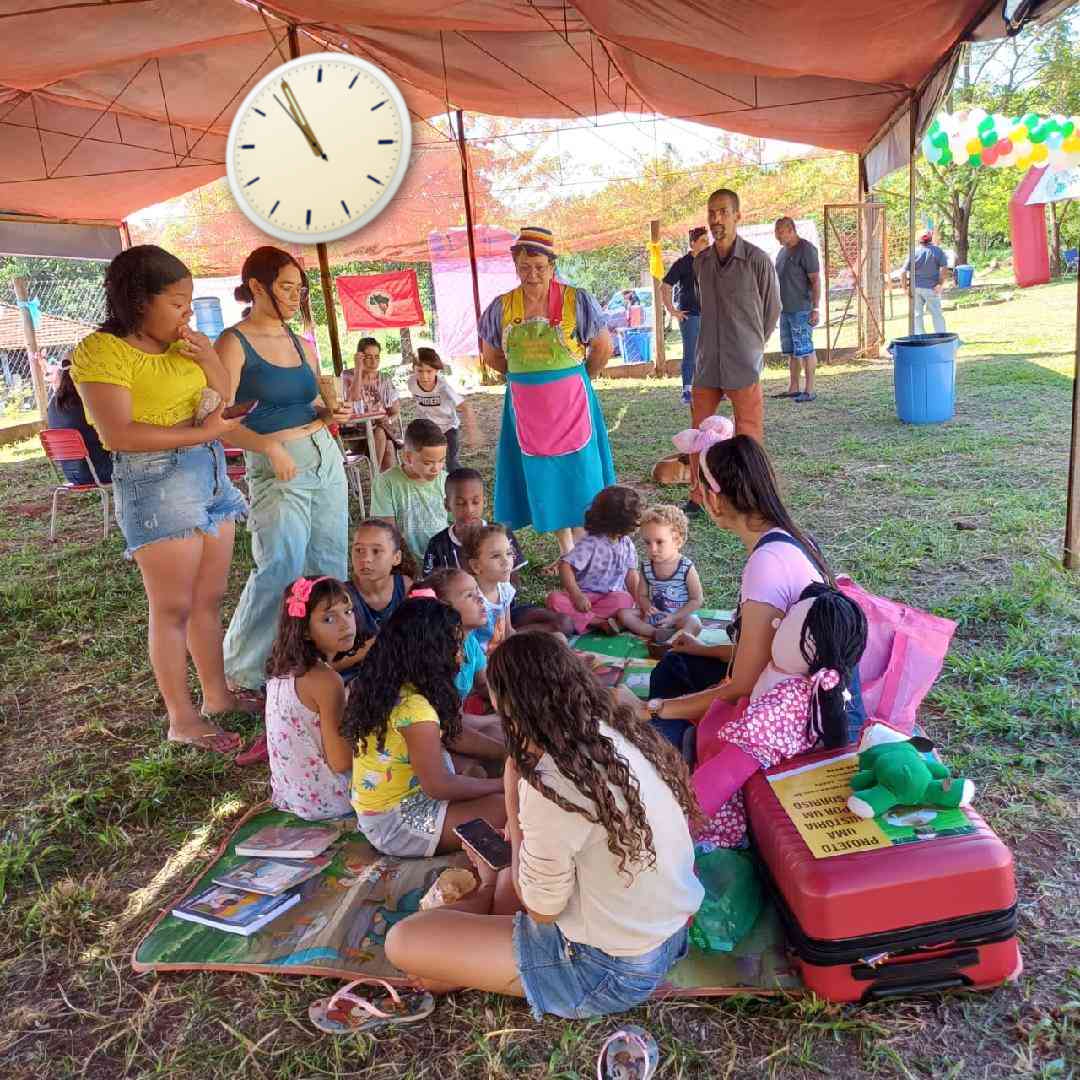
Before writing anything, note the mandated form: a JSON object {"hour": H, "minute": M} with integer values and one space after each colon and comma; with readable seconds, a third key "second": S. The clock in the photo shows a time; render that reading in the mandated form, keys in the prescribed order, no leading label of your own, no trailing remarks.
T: {"hour": 10, "minute": 54, "second": 53}
